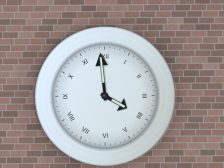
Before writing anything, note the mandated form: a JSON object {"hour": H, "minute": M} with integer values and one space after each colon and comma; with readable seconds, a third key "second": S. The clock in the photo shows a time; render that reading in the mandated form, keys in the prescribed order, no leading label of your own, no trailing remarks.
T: {"hour": 3, "minute": 59}
